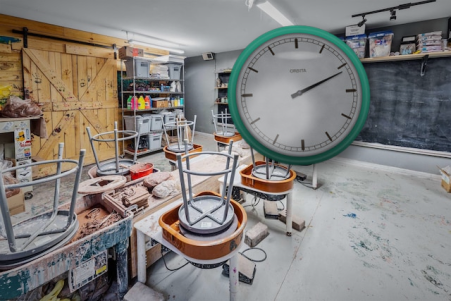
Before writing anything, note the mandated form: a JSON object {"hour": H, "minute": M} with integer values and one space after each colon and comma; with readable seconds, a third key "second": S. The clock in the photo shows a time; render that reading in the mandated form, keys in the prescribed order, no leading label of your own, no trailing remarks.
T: {"hour": 2, "minute": 11}
